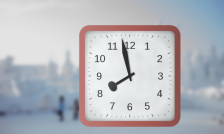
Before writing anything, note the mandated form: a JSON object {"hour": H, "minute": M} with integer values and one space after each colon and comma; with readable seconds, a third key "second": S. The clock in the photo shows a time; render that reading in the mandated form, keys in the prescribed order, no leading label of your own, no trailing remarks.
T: {"hour": 7, "minute": 58}
